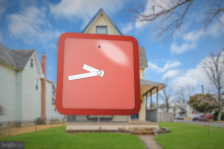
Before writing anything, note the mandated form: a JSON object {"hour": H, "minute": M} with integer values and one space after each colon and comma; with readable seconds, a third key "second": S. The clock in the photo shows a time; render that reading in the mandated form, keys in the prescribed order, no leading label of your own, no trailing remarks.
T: {"hour": 9, "minute": 43}
